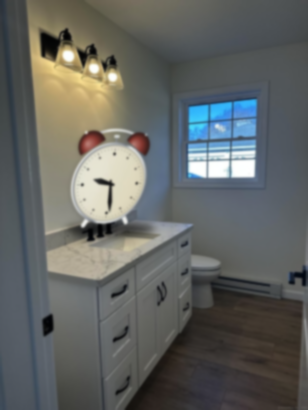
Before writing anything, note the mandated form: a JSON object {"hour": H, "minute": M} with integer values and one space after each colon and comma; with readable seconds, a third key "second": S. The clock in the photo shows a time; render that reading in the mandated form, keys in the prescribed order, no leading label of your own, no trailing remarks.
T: {"hour": 9, "minute": 29}
